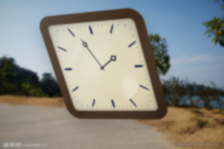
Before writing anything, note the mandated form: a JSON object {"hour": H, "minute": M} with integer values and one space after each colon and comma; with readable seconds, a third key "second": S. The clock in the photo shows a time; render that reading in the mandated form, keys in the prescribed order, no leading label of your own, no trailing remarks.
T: {"hour": 1, "minute": 56}
